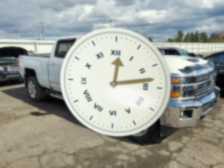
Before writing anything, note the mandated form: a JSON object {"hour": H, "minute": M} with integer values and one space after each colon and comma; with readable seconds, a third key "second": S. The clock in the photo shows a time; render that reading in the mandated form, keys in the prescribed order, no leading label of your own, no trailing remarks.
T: {"hour": 12, "minute": 13}
